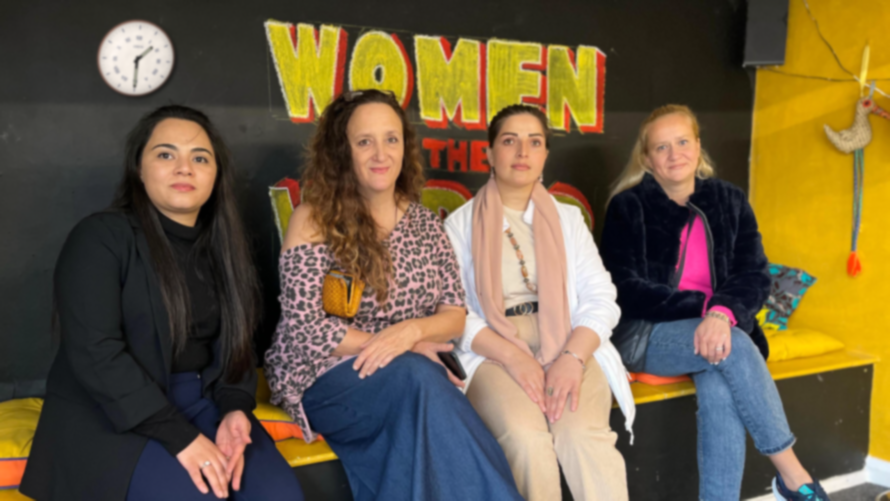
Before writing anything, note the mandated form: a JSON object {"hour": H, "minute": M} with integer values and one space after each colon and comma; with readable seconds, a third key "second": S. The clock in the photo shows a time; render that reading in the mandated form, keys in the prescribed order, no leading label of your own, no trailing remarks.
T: {"hour": 1, "minute": 30}
